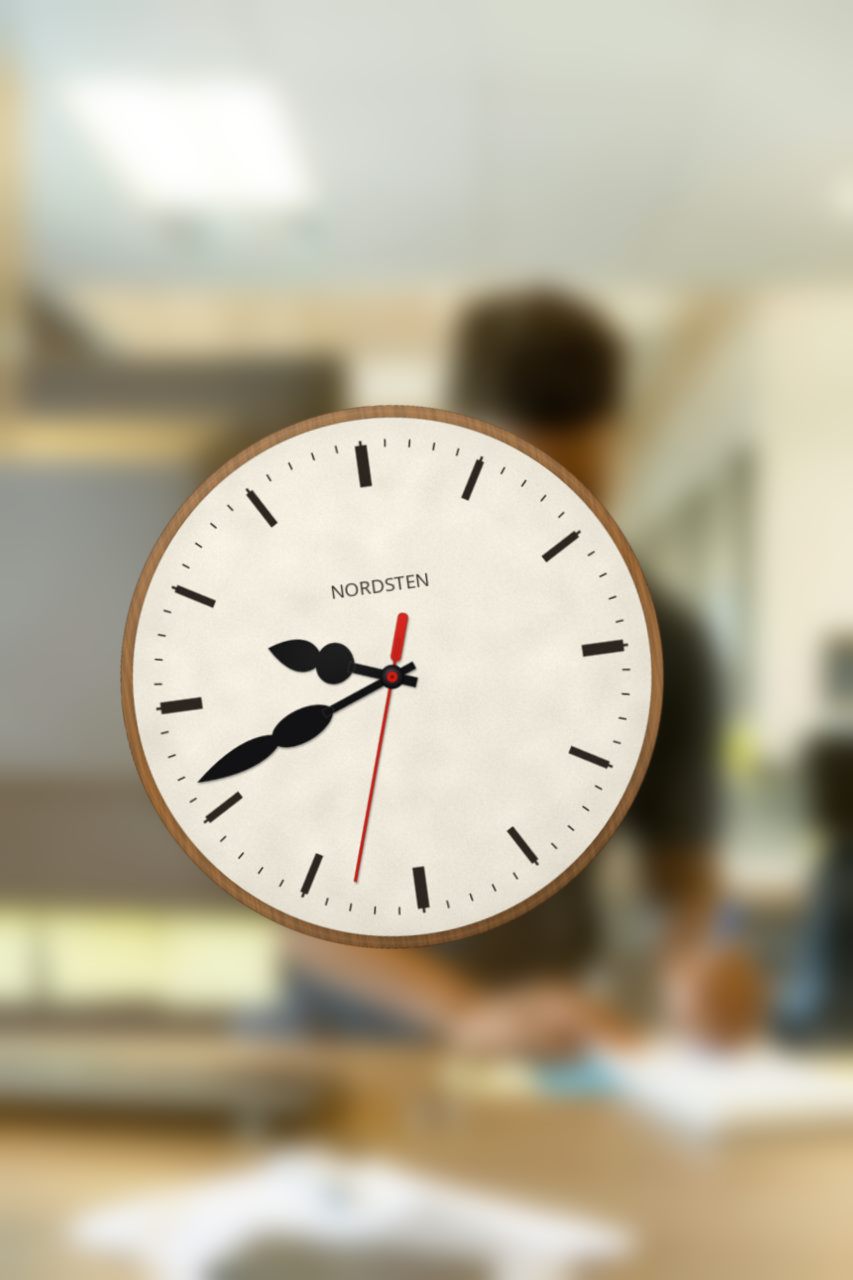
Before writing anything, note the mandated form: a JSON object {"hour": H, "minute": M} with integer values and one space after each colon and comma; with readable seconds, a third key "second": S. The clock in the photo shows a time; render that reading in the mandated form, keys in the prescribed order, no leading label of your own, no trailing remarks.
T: {"hour": 9, "minute": 41, "second": 33}
